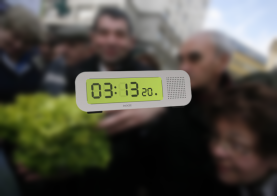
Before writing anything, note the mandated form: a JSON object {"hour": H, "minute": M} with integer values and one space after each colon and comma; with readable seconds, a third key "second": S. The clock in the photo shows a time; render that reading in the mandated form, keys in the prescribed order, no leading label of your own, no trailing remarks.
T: {"hour": 3, "minute": 13, "second": 20}
